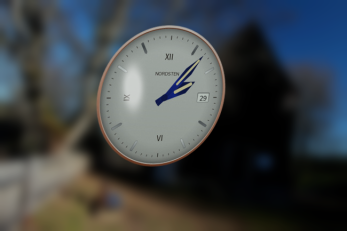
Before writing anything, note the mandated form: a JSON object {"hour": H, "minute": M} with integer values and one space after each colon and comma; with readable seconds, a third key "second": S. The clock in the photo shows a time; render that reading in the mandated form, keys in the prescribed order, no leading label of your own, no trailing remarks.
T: {"hour": 2, "minute": 7}
